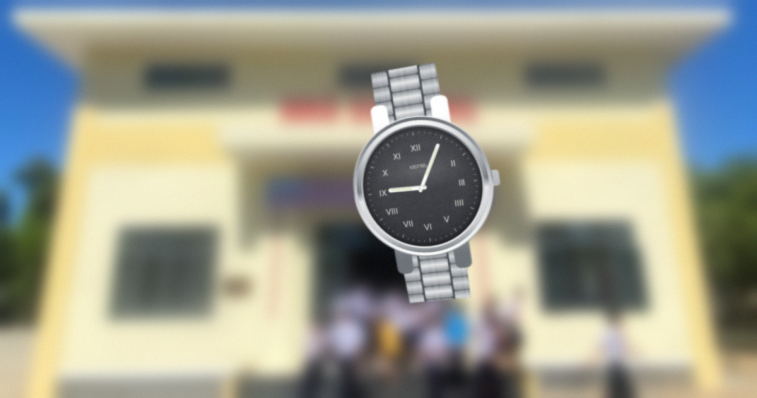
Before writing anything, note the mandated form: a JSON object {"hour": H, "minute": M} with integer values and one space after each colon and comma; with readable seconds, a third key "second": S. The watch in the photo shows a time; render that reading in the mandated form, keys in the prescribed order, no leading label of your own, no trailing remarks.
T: {"hour": 9, "minute": 5}
